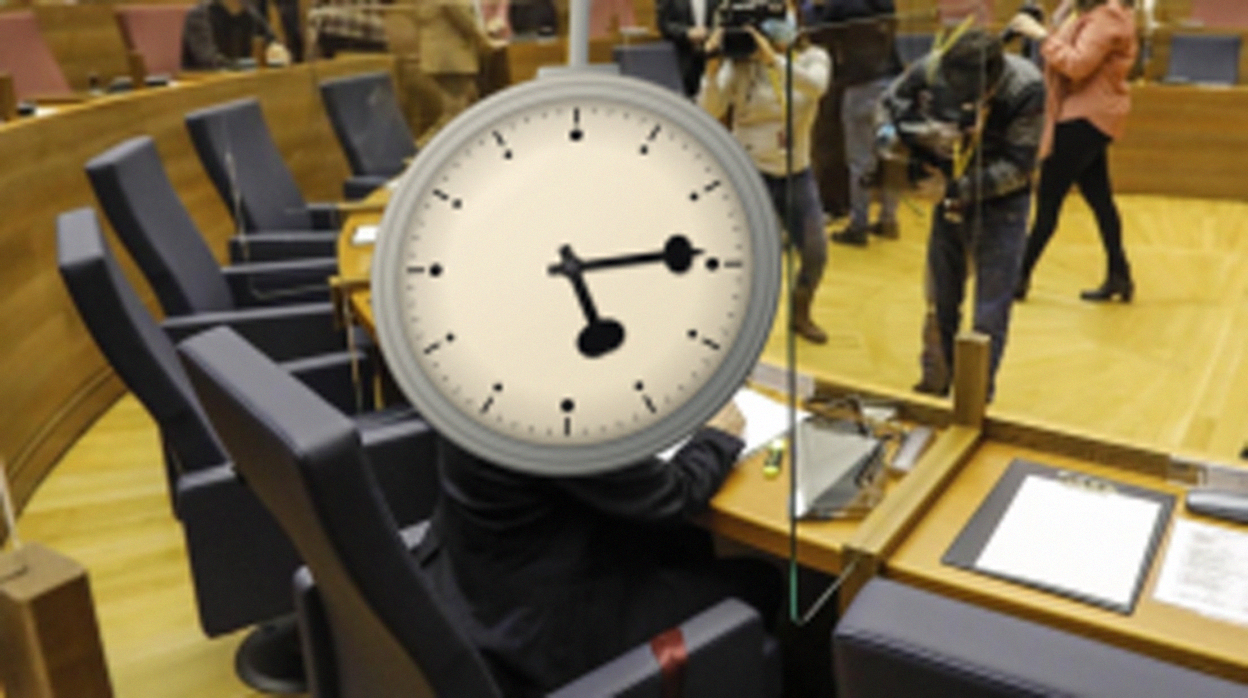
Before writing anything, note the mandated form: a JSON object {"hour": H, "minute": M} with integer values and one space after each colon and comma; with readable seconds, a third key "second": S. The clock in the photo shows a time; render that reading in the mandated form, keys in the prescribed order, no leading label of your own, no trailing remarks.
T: {"hour": 5, "minute": 14}
